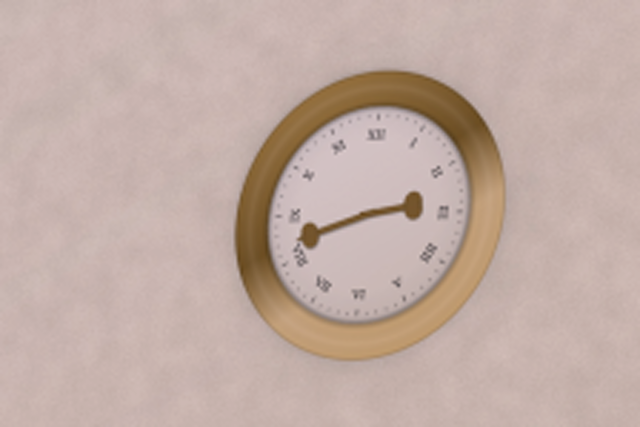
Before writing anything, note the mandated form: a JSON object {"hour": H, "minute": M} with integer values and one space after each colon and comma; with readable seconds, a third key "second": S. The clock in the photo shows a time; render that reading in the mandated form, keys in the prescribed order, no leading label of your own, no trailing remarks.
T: {"hour": 2, "minute": 42}
